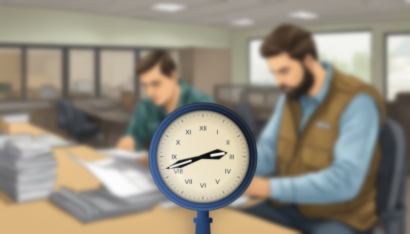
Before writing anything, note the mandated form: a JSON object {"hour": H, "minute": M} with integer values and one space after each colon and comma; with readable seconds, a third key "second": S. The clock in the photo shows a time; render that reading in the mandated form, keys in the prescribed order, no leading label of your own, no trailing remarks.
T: {"hour": 2, "minute": 42}
